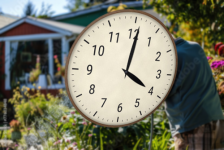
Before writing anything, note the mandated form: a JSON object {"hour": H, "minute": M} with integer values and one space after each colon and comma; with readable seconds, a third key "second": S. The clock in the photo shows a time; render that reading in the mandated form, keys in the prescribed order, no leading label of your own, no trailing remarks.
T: {"hour": 4, "minute": 1}
